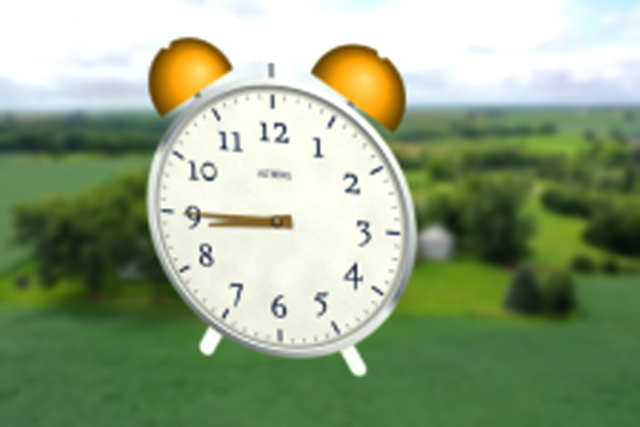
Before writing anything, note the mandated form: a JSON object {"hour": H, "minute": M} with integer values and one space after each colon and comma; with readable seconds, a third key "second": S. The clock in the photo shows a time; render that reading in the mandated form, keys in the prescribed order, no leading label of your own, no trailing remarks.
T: {"hour": 8, "minute": 45}
